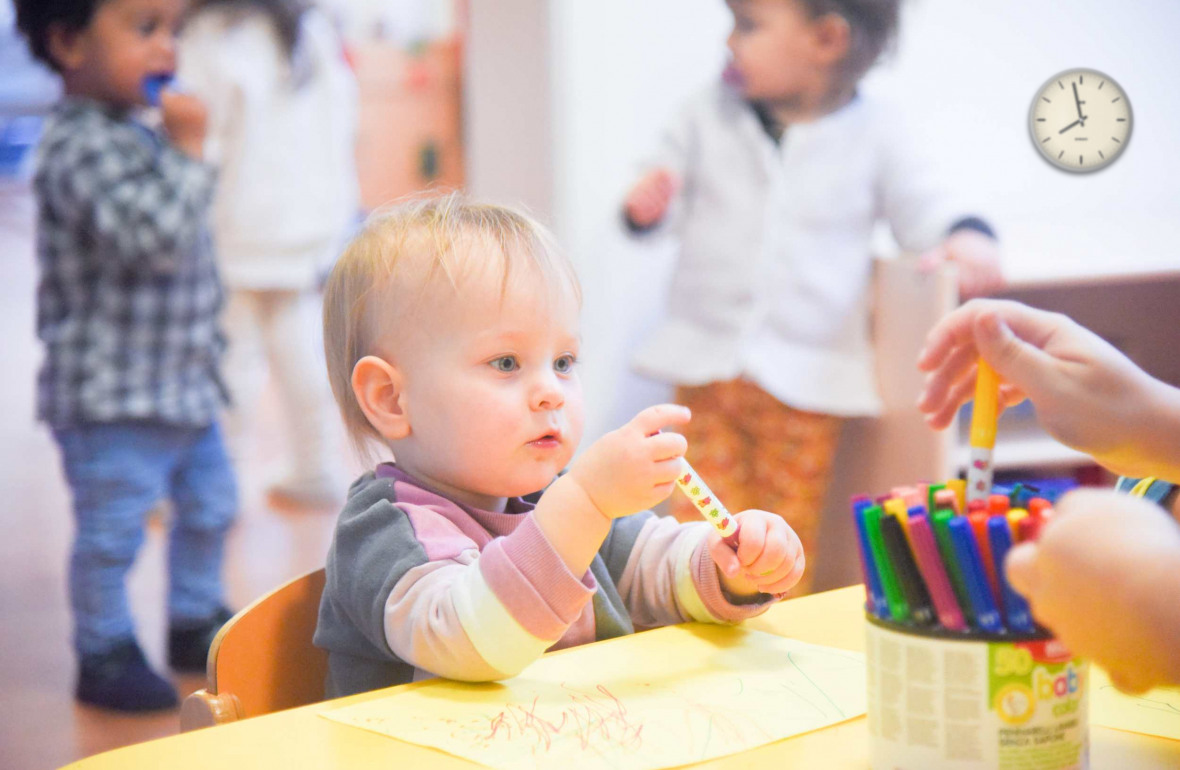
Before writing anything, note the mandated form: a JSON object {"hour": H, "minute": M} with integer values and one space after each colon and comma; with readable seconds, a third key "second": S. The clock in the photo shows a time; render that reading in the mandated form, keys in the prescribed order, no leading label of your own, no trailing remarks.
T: {"hour": 7, "minute": 58}
